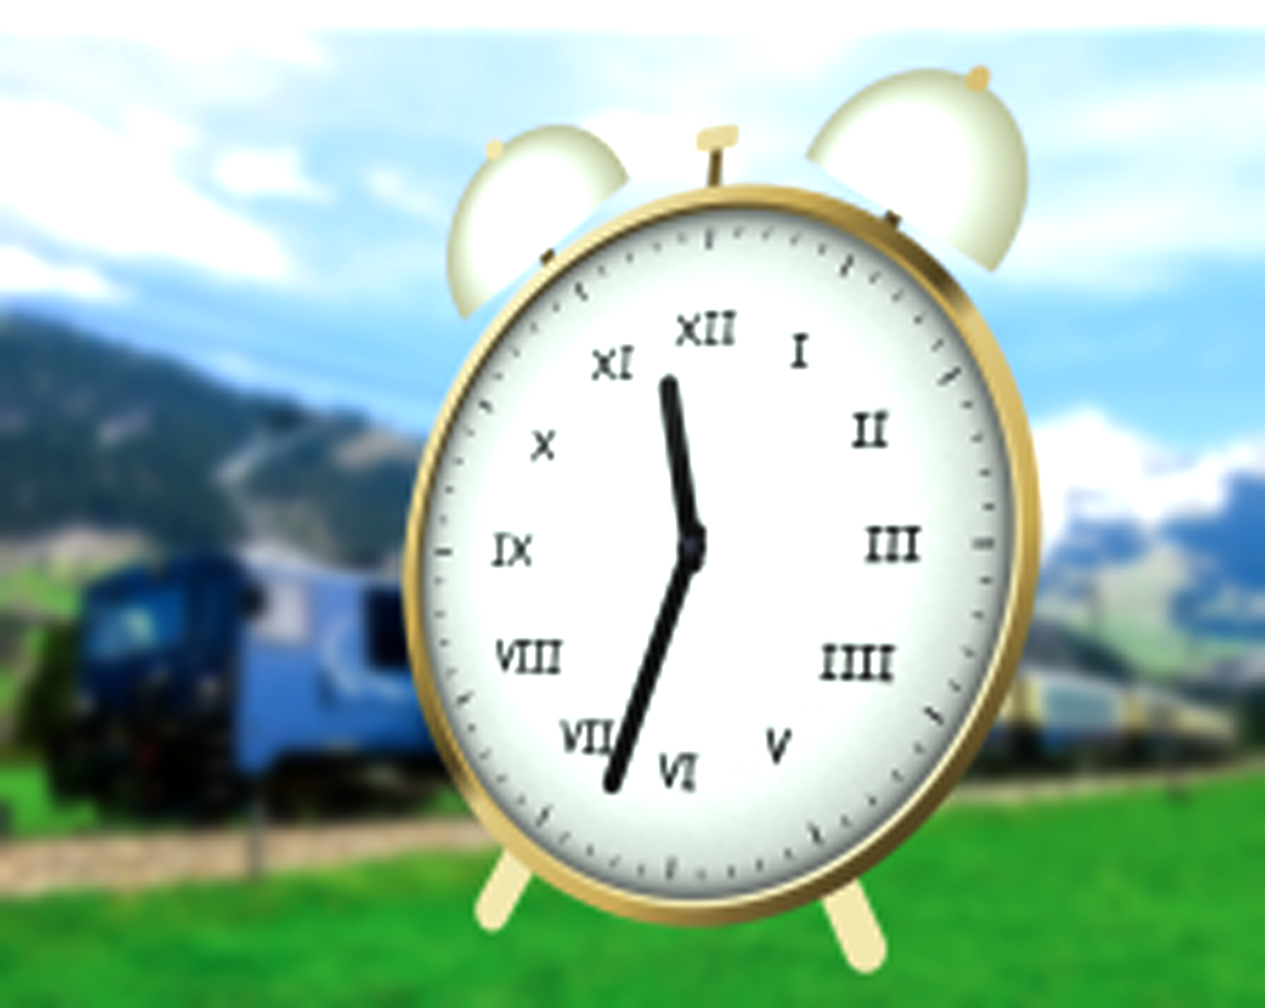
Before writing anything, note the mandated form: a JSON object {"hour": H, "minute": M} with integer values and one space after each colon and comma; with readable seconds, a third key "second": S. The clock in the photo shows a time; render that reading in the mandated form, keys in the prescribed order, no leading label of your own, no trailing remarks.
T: {"hour": 11, "minute": 33}
